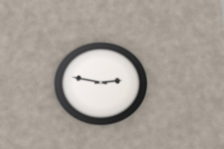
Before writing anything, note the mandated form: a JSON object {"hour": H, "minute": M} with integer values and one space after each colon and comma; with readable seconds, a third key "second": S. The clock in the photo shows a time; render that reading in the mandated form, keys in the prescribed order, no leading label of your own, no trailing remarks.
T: {"hour": 2, "minute": 47}
